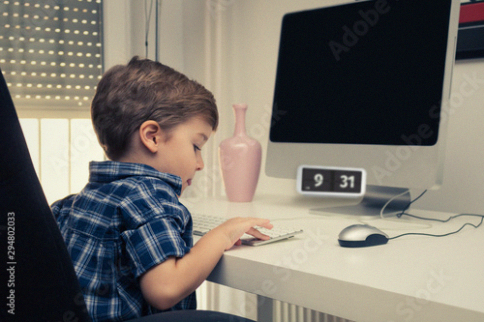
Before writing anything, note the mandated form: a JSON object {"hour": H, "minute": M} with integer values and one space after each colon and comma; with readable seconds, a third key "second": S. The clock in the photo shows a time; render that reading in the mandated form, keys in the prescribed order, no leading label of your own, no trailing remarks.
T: {"hour": 9, "minute": 31}
